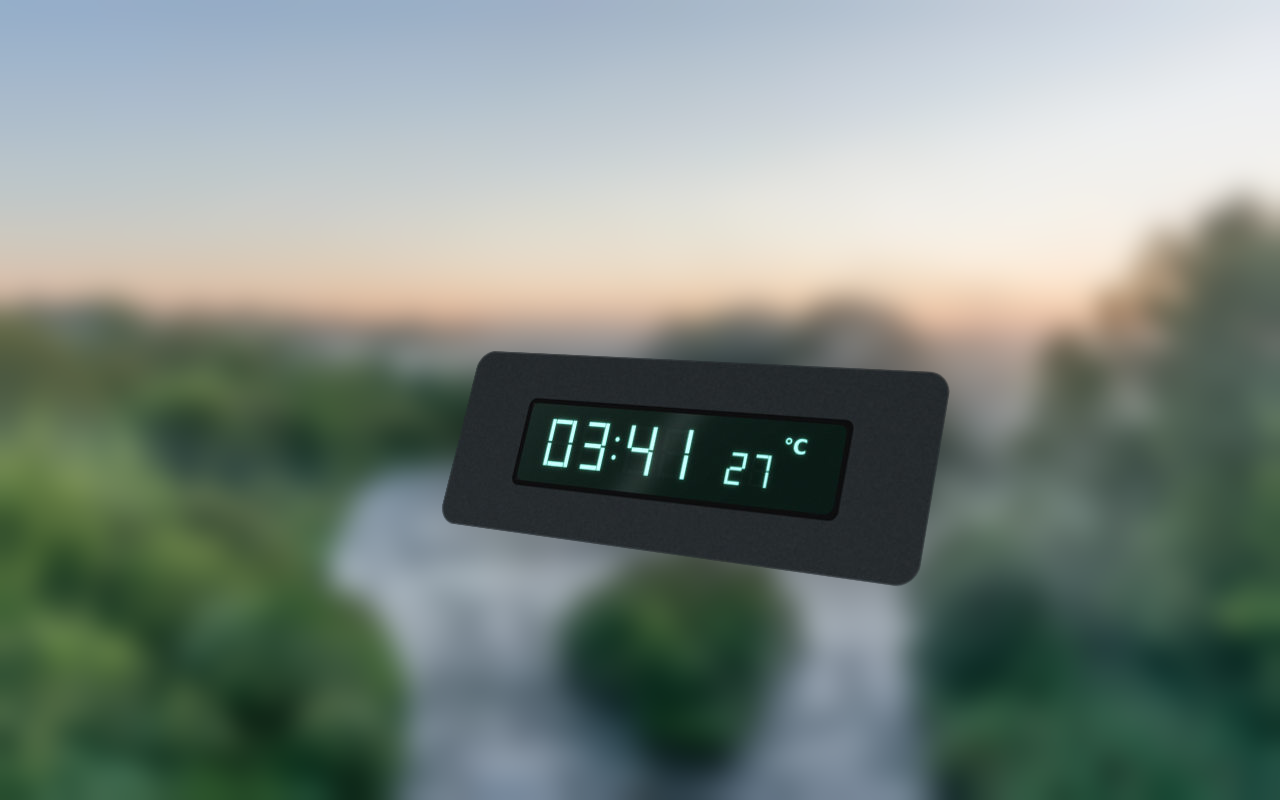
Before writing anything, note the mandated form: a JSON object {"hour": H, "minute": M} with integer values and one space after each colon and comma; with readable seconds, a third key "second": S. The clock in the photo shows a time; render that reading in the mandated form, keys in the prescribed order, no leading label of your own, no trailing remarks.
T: {"hour": 3, "minute": 41}
